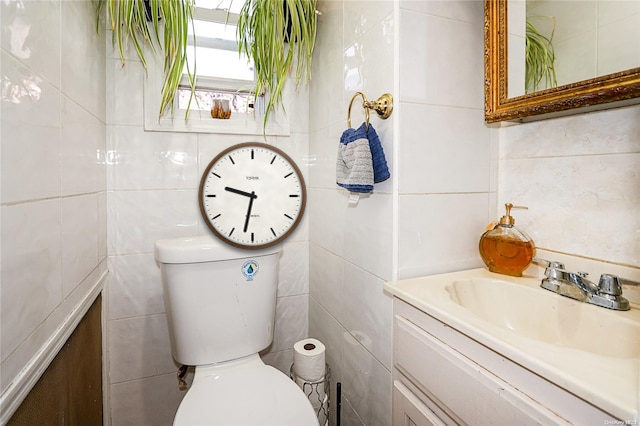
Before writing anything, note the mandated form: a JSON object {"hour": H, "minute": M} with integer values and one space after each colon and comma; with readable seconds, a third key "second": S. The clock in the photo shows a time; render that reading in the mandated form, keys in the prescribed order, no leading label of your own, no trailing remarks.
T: {"hour": 9, "minute": 32}
